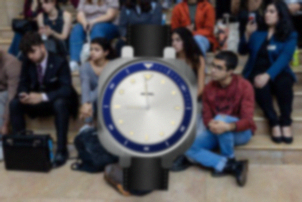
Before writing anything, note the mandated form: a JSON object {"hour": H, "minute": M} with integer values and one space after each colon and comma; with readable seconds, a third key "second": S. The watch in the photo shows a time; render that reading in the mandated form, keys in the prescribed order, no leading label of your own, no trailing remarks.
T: {"hour": 8, "minute": 59}
